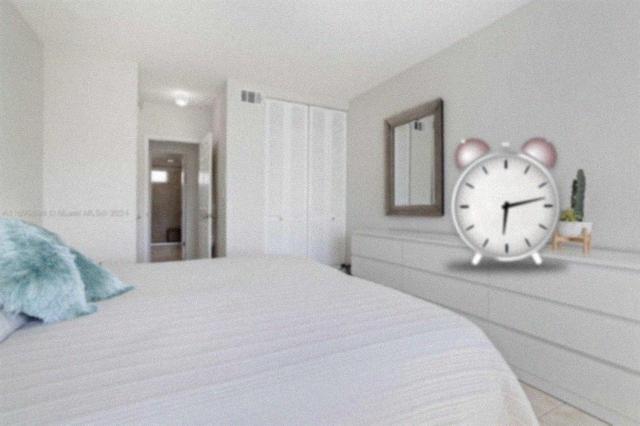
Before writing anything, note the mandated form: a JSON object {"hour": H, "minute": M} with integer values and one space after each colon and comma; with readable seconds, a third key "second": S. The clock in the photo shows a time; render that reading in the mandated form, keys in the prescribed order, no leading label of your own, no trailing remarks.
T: {"hour": 6, "minute": 13}
